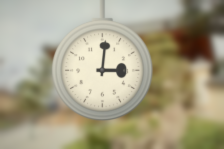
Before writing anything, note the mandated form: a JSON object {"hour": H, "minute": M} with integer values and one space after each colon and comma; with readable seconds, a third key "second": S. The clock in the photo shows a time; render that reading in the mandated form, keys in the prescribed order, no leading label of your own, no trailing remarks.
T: {"hour": 3, "minute": 1}
